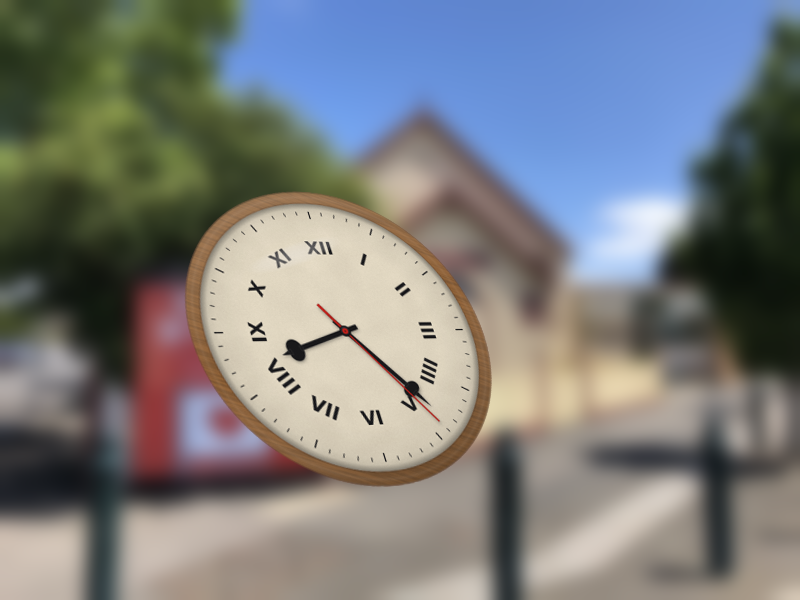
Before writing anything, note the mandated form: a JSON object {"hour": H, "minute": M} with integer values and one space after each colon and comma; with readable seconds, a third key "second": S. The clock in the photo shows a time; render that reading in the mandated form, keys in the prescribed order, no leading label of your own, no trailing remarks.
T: {"hour": 8, "minute": 23, "second": 24}
